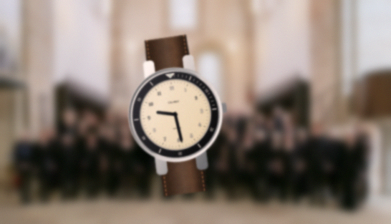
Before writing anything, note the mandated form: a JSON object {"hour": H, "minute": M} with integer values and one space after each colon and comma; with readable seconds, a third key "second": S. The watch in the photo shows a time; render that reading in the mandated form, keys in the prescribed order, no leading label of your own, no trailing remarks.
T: {"hour": 9, "minute": 29}
